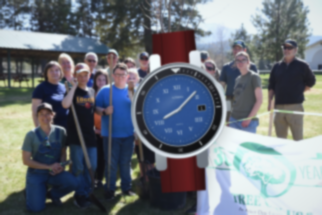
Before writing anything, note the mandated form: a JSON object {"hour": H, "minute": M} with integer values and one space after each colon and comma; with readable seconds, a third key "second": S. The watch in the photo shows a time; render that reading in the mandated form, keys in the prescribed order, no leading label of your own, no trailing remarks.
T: {"hour": 8, "minute": 8}
